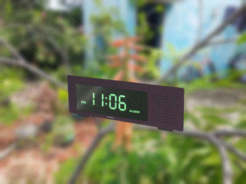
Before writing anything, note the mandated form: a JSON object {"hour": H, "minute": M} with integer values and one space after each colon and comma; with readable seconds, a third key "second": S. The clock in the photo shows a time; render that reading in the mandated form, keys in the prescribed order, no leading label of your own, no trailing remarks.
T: {"hour": 11, "minute": 6}
